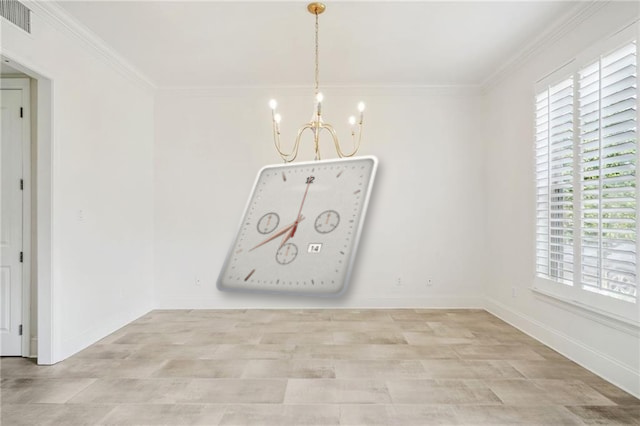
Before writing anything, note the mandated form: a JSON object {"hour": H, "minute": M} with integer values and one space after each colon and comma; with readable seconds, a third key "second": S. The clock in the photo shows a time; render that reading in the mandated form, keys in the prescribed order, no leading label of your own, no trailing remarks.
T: {"hour": 6, "minute": 39}
